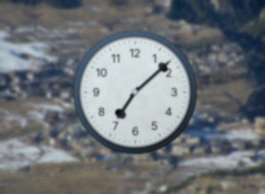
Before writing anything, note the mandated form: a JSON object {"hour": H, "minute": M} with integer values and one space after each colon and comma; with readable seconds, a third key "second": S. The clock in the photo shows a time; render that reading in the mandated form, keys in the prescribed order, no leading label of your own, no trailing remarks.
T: {"hour": 7, "minute": 8}
